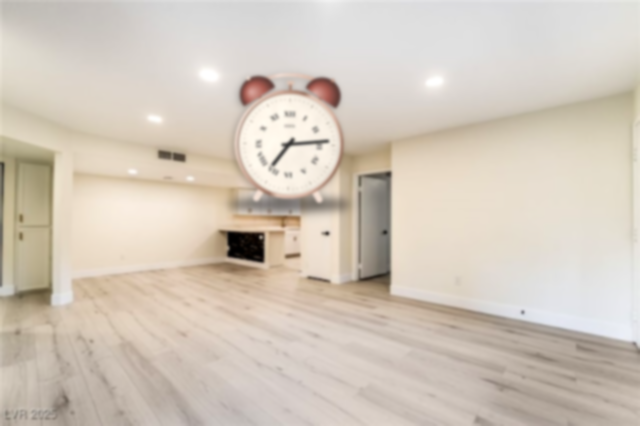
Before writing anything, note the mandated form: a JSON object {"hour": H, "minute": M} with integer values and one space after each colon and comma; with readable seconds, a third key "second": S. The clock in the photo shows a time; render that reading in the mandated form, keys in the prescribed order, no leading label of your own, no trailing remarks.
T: {"hour": 7, "minute": 14}
